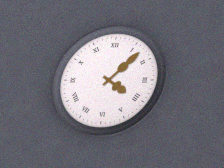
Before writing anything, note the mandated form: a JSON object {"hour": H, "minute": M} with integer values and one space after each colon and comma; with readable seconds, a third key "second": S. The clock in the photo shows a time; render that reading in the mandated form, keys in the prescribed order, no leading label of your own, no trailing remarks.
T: {"hour": 4, "minute": 7}
